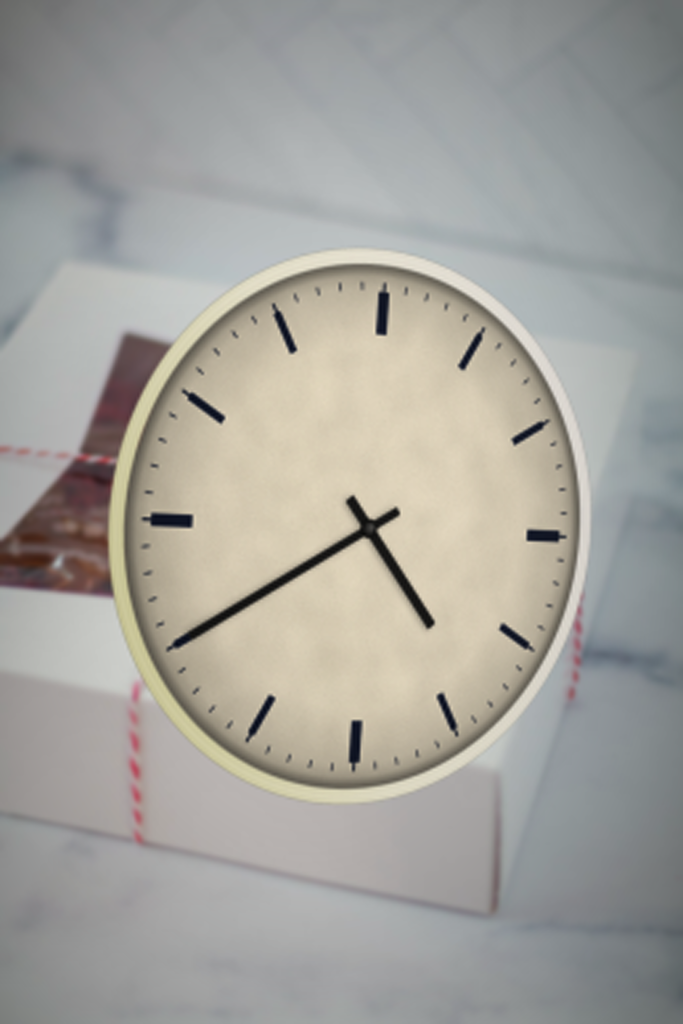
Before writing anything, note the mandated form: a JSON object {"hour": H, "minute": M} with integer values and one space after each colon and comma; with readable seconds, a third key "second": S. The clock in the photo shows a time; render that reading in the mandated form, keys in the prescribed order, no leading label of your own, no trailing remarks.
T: {"hour": 4, "minute": 40}
